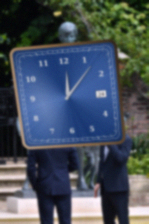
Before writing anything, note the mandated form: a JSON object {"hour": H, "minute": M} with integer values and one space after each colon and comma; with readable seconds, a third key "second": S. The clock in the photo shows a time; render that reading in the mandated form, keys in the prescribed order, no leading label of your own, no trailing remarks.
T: {"hour": 12, "minute": 7}
